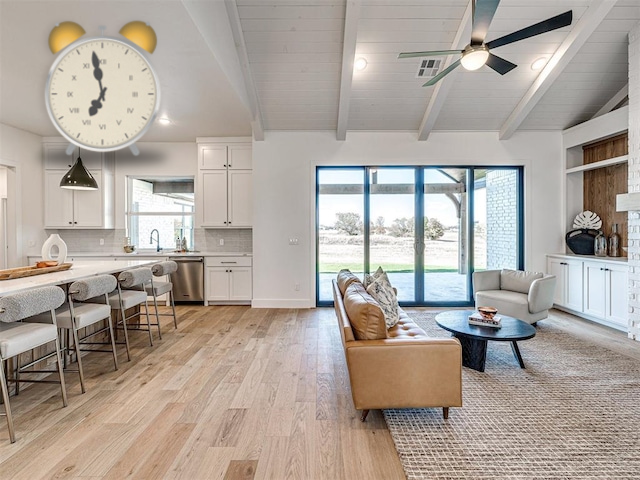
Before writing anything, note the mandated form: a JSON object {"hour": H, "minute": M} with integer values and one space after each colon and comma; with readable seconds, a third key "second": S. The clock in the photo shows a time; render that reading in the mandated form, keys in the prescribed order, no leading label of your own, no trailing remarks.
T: {"hour": 6, "minute": 58}
